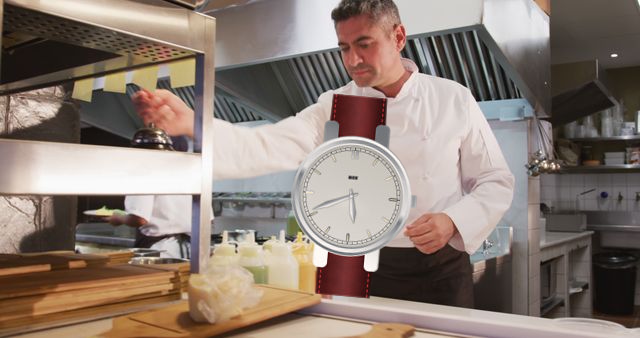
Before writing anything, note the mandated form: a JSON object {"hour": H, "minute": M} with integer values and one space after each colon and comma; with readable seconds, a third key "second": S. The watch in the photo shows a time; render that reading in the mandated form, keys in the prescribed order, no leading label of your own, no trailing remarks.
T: {"hour": 5, "minute": 41}
